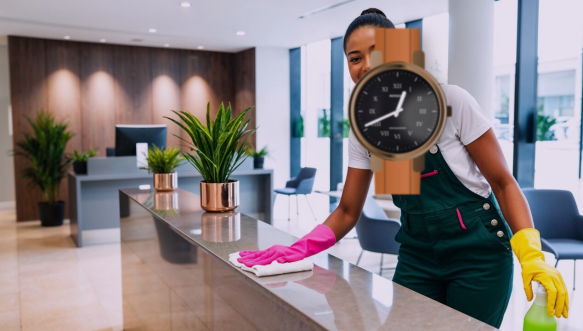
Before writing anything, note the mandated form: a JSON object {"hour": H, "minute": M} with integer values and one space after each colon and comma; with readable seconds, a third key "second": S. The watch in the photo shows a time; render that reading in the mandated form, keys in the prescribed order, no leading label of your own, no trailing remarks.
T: {"hour": 12, "minute": 41}
